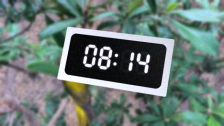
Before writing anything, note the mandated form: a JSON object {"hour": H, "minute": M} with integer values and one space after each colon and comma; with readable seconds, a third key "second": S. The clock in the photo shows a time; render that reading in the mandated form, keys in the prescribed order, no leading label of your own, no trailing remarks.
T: {"hour": 8, "minute": 14}
